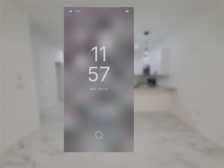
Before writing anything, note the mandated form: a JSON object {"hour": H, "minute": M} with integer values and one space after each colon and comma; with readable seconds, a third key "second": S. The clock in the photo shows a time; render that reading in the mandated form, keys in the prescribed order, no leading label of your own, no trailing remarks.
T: {"hour": 11, "minute": 57}
